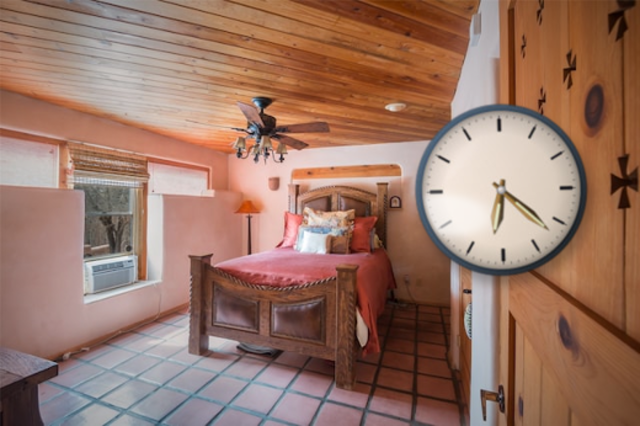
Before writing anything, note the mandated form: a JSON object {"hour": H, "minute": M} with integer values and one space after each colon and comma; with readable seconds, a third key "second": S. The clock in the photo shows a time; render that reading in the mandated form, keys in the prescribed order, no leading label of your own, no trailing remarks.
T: {"hour": 6, "minute": 22}
